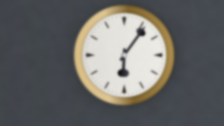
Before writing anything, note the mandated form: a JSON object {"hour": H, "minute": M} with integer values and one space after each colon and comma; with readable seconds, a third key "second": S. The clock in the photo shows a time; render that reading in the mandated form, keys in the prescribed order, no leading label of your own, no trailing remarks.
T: {"hour": 6, "minute": 6}
